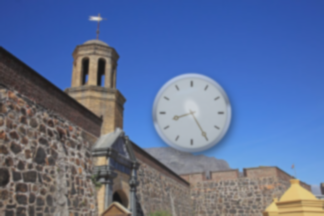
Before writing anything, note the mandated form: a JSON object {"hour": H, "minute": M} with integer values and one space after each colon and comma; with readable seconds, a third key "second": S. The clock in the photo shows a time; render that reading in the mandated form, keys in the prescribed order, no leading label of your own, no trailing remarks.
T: {"hour": 8, "minute": 25}
